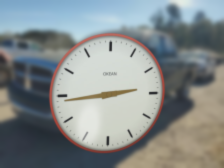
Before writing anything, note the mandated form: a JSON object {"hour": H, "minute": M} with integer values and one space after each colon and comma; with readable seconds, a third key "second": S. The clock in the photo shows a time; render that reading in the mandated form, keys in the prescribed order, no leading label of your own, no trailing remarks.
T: {"hour": 2, "minute": 44}
